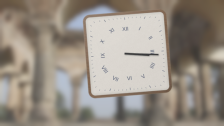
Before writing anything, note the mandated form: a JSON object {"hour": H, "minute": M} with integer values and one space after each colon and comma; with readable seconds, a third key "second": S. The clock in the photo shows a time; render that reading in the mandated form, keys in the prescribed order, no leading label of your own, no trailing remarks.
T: {"hour": 3, "minute": 16}
